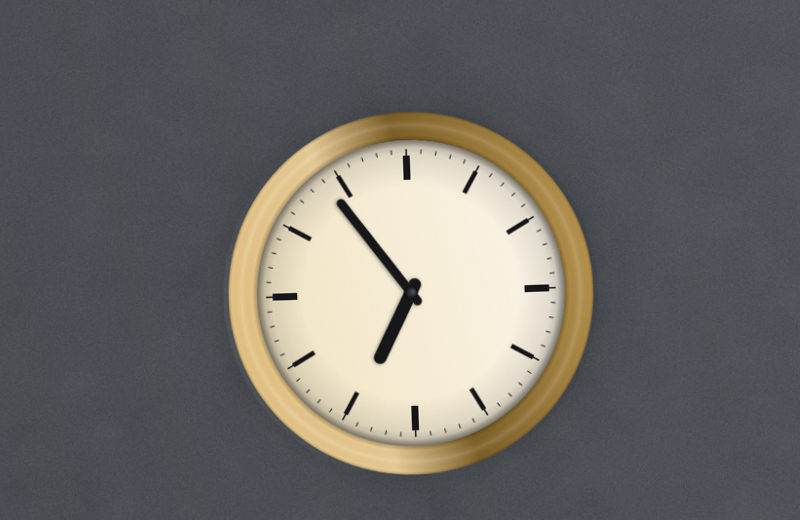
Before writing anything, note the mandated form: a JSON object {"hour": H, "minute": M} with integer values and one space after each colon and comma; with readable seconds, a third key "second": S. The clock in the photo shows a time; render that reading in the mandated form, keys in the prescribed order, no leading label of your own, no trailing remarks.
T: {"hour": 6, "minute": 54}
